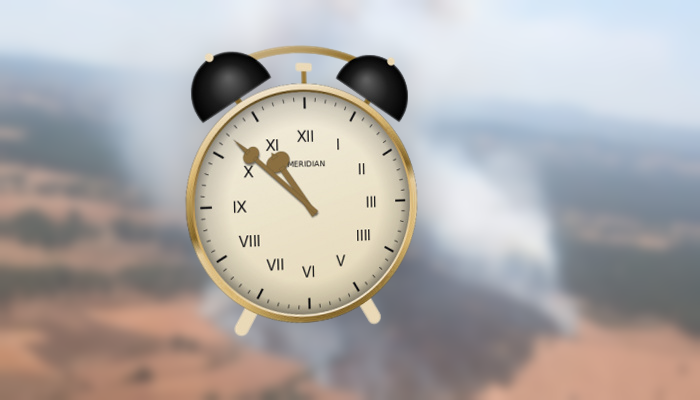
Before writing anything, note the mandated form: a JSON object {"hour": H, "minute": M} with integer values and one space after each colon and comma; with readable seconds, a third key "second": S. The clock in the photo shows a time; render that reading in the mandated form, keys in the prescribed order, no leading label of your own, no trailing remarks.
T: {"hour": 10, "minute": 52}
